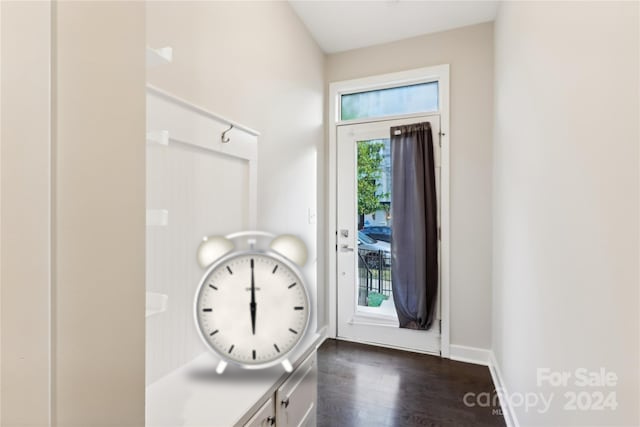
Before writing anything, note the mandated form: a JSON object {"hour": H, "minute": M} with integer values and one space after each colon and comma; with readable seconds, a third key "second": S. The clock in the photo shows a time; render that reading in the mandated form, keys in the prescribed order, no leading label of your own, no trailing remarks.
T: {"hour": 6, "minute": 0}
